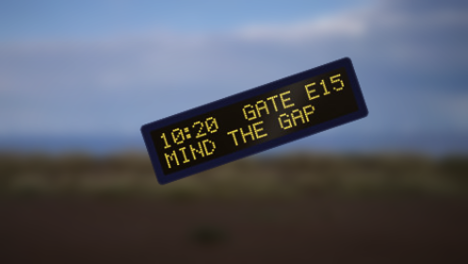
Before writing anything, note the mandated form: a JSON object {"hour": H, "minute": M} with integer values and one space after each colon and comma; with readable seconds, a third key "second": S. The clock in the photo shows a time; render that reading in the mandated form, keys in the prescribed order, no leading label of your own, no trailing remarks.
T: {"hour": 10, "minute": 20}
